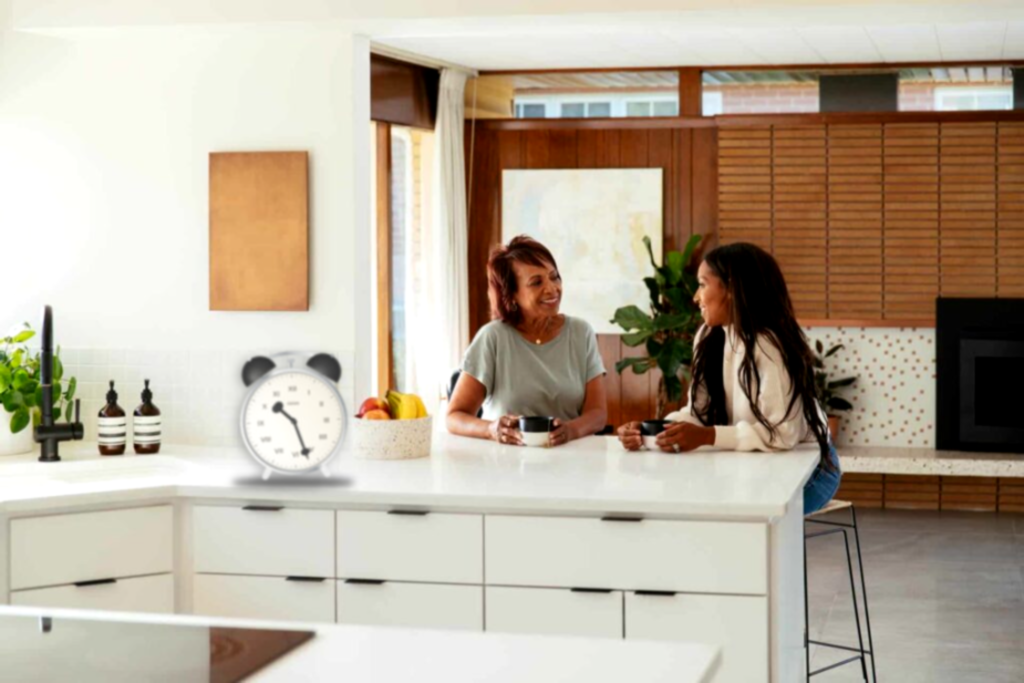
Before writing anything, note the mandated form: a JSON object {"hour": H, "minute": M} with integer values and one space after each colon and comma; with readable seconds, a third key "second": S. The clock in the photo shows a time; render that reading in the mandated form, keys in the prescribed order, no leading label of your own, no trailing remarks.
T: {"hour": 10, "minute": 27}
